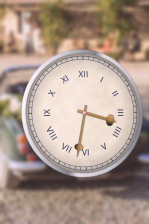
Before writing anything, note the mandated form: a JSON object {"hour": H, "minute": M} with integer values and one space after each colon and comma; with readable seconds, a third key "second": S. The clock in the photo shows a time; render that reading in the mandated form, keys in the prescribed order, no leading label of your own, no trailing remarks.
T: {"hour": 3, "minute": 32}
